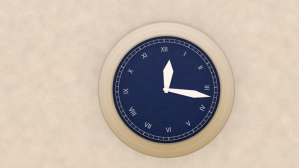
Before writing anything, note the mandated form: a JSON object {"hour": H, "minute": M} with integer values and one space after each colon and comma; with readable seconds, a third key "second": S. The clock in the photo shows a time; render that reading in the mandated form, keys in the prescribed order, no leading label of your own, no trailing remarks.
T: {"hour": 12, "minute": 17}
